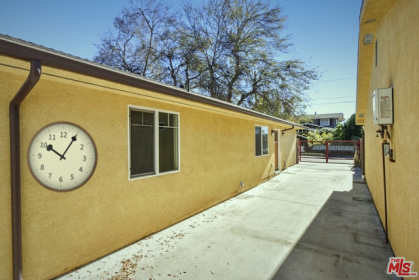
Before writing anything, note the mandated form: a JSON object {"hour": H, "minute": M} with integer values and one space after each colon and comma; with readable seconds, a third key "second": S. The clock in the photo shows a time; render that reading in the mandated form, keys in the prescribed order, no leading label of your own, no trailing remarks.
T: {"hour": 10, "minute": 5}
